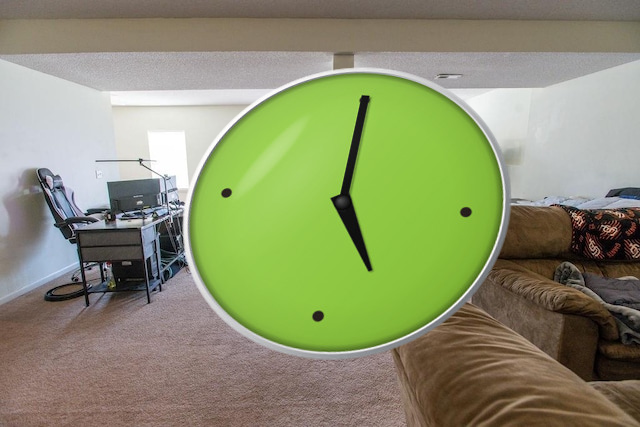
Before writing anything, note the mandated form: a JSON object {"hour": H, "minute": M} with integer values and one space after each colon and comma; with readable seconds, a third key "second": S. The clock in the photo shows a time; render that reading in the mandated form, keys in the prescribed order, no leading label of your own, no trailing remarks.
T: {"hour": 5, "minute": 0}
